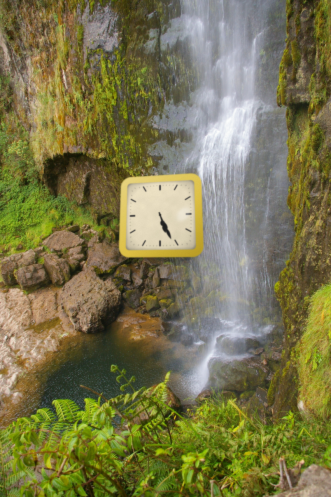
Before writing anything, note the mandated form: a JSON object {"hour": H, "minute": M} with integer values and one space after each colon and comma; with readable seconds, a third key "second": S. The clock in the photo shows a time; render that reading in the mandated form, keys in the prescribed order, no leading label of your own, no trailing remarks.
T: {"hour": 5, "minute": 26}
